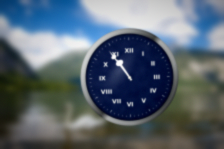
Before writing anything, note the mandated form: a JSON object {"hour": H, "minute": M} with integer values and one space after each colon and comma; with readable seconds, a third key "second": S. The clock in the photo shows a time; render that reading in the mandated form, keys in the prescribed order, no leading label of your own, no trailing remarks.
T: {"hour": 10, "minute": 54}
